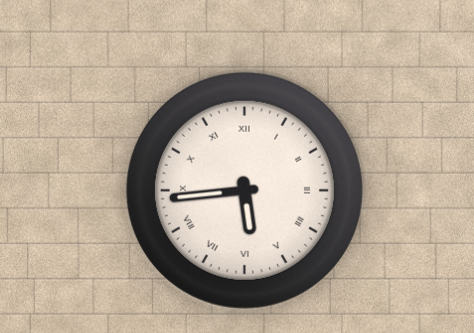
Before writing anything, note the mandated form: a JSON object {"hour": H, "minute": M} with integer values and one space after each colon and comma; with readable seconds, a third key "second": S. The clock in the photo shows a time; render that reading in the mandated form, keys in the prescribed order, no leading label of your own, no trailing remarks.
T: {"hour": 5, "minute": 44}
